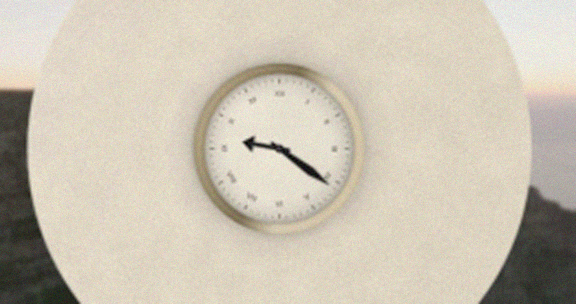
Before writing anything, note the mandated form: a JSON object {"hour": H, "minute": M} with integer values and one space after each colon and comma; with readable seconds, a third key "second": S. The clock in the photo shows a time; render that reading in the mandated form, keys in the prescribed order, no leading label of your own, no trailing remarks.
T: {"hour": 9, "minute": 21}
